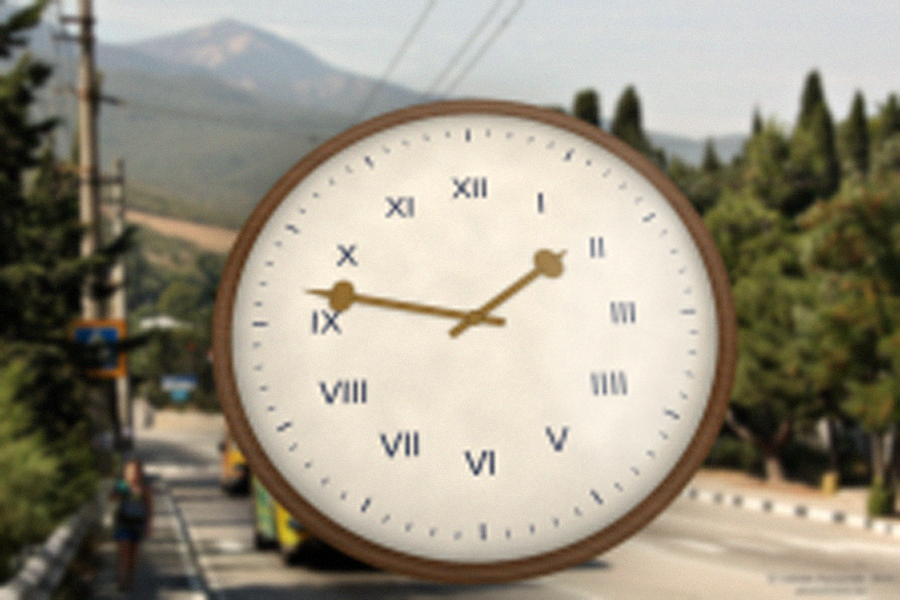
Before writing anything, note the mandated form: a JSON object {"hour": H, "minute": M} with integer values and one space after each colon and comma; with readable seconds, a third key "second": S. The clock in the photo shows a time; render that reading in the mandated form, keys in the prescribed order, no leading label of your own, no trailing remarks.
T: {"hour": 1, "minute": 47}
